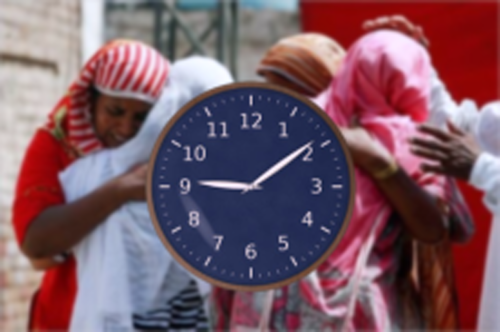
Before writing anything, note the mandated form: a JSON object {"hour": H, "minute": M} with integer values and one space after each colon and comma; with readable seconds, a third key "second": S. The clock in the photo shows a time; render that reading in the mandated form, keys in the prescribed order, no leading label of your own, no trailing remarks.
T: {"hour": 9, "minute": 9}
